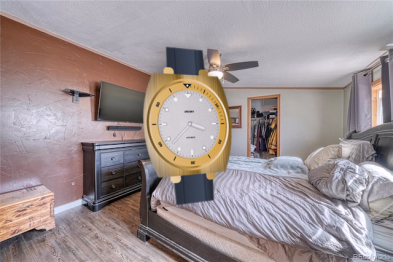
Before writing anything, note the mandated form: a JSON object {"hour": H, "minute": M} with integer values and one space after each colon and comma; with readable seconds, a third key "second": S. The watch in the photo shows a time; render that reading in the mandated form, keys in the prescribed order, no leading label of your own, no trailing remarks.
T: {"hour": 3, "minute": 38}
